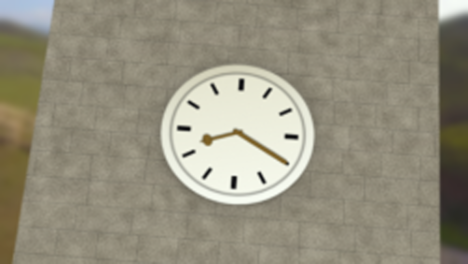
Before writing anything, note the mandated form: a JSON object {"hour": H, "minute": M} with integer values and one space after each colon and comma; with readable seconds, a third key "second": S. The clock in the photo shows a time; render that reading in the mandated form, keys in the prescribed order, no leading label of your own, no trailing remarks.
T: {"hour": 8, "minute": 20}
